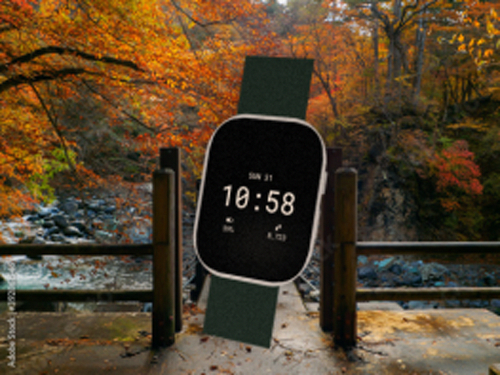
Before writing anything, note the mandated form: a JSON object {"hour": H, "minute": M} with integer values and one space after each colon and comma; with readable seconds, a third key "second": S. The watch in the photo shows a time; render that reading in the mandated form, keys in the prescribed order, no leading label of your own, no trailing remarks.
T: {"hour": 10, "minute": 58}
